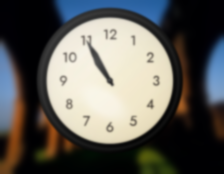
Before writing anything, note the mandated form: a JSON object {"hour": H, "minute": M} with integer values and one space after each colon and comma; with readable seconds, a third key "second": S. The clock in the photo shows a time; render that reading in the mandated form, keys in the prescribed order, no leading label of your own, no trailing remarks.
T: {"hour": 10, "minute": 55}
